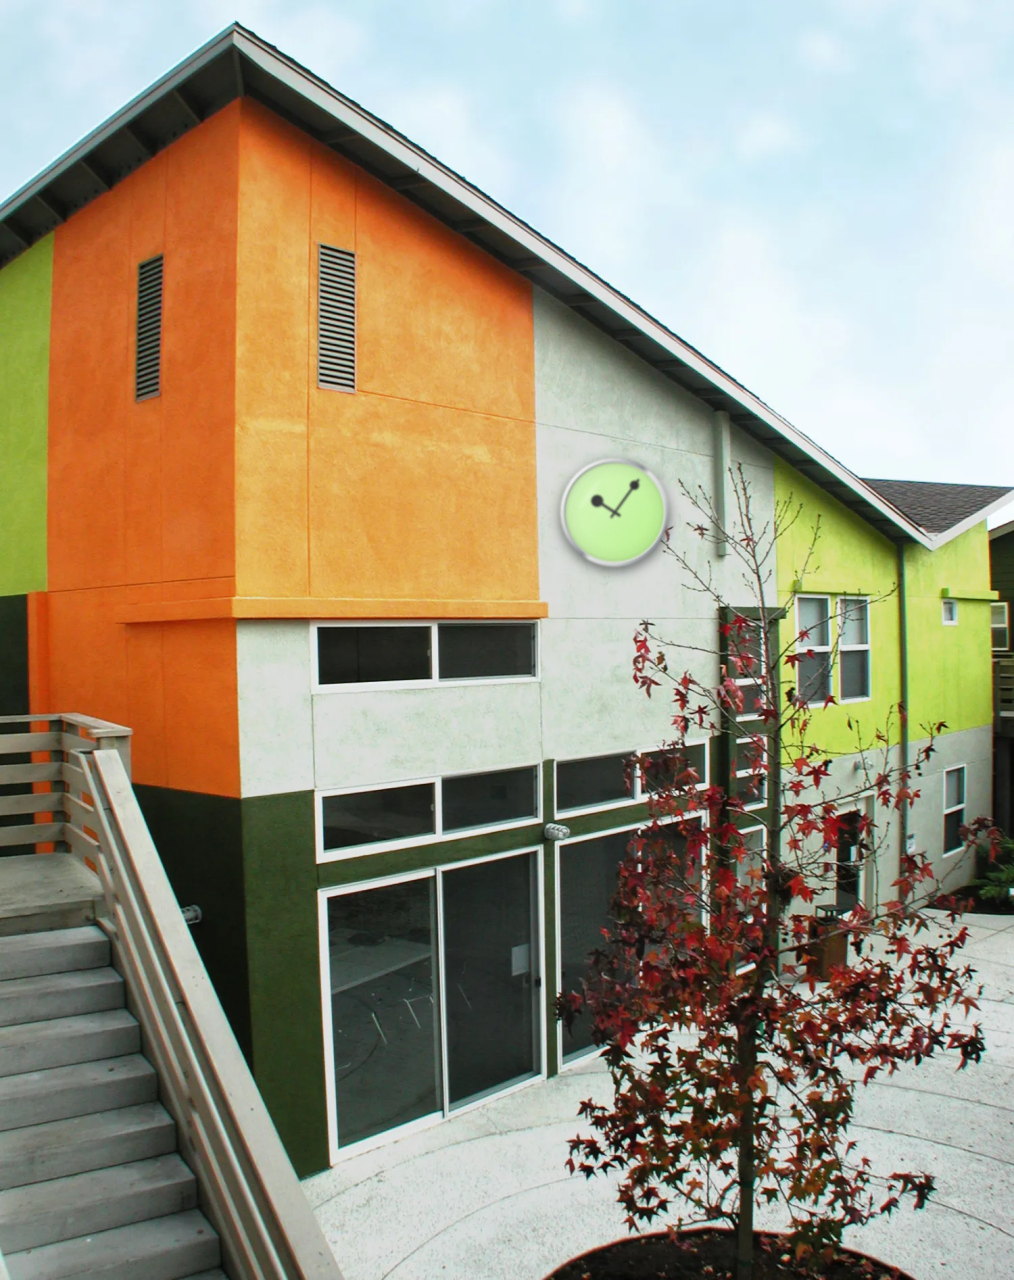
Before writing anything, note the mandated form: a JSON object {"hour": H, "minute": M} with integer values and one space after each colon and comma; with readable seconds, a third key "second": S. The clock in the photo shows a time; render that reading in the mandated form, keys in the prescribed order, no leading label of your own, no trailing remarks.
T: {"hour": 10, "minute": 6}
